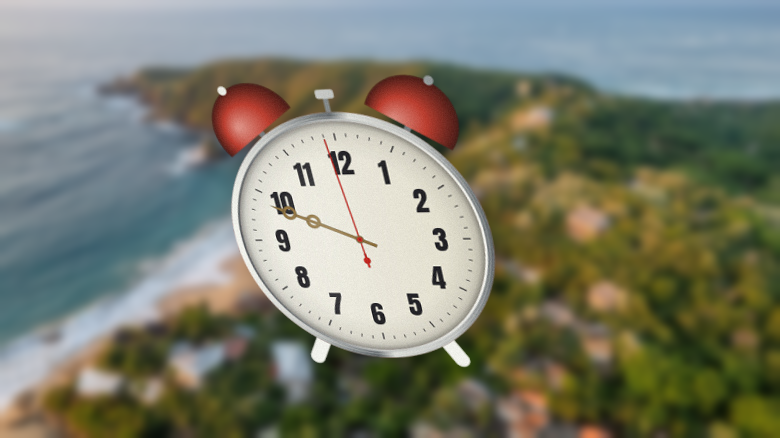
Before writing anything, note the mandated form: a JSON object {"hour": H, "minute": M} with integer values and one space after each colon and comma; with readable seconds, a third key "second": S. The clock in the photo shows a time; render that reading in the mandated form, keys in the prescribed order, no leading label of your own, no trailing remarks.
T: {"hour": 9, "minute": 48, "second": 59}
